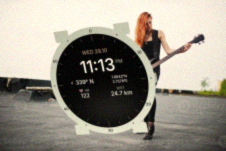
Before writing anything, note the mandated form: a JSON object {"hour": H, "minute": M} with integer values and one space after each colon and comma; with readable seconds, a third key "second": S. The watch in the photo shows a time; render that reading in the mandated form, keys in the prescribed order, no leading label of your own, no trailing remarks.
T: {"hour": 11, "minute": 13}
